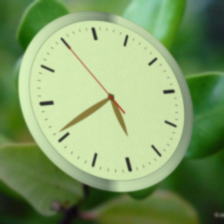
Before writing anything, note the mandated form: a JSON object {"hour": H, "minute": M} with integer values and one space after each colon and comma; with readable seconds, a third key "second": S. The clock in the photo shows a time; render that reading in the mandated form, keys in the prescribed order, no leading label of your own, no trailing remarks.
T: {"hour": 5, "minute": 40, "second": 55}
